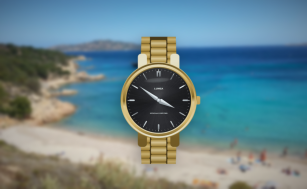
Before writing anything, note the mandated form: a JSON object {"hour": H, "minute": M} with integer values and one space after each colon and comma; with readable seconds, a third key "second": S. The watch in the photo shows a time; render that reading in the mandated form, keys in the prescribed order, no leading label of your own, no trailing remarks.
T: {"hour": 3, "minute": 51}
